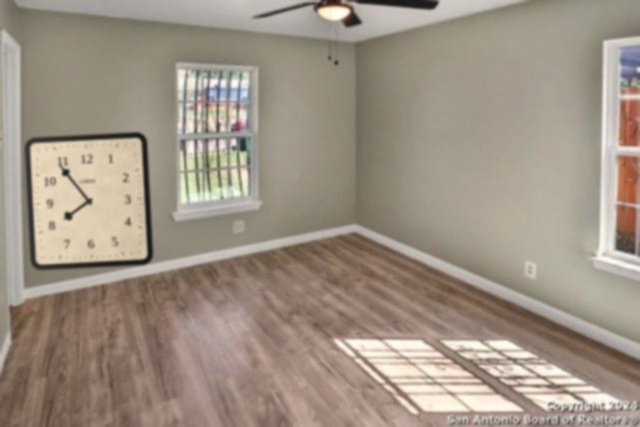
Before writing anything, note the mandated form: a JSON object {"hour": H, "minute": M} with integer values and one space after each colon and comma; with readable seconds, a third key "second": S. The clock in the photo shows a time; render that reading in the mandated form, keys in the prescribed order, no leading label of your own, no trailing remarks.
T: {"hour": 7, "minute": 54}
